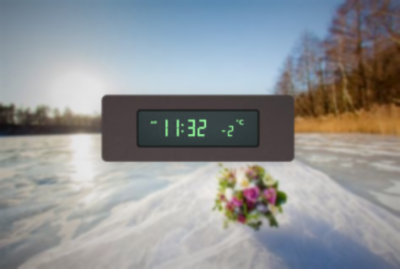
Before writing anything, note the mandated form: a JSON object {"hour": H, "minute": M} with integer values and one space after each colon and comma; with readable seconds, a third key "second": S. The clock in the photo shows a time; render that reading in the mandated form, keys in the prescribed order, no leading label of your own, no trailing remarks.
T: {"hour": 11, "minute": 32}
